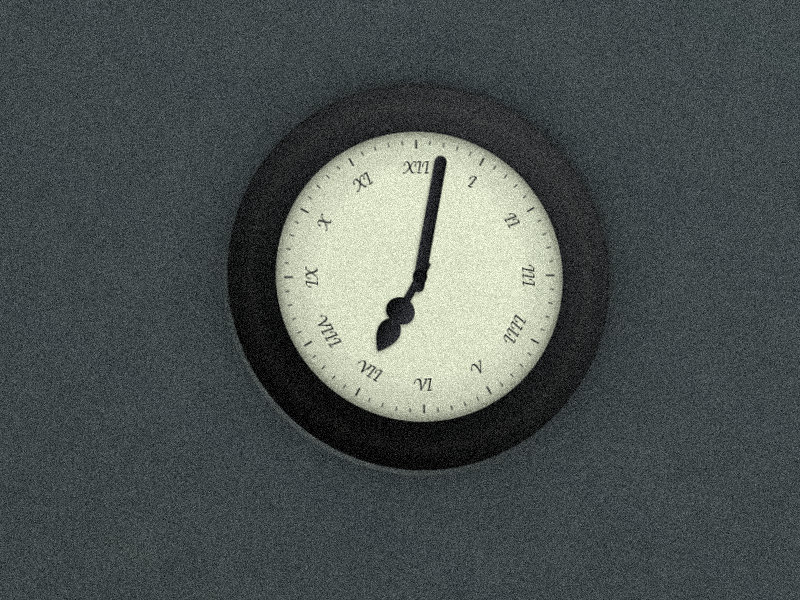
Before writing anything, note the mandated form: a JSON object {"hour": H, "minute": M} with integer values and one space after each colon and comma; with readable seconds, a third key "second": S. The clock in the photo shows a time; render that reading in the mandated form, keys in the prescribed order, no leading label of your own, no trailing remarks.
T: {"hour": 7, "minute": 2}
